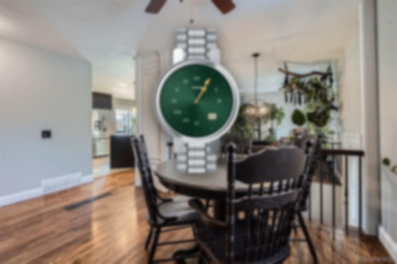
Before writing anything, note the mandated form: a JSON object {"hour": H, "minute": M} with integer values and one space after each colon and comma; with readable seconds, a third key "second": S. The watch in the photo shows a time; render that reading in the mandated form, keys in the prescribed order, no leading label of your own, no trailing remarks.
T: {"hour": 1, "minute": 5}
